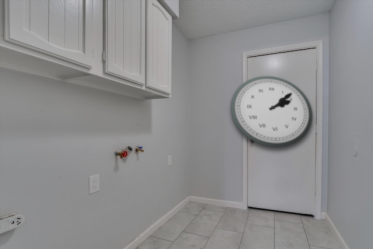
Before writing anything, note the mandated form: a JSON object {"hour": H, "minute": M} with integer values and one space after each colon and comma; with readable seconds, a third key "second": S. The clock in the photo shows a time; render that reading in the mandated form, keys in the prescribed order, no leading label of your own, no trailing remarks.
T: {"hour": 2, "minute": 8}
